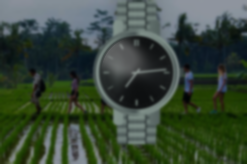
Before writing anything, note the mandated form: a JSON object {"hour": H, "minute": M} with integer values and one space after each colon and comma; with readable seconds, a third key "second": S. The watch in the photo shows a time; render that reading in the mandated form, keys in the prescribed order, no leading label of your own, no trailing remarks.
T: {"hour": 7, "minute": 14}
